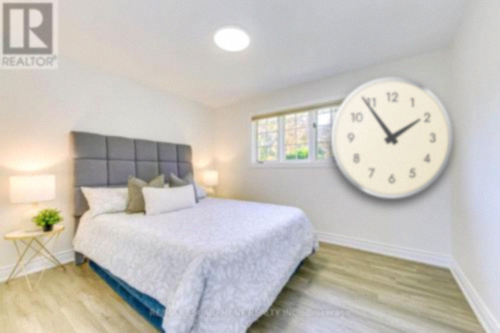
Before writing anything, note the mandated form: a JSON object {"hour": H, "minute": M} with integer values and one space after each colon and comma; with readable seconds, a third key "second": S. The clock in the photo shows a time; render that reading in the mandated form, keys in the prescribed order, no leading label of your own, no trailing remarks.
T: {"hour": 1, "minute": 54}
